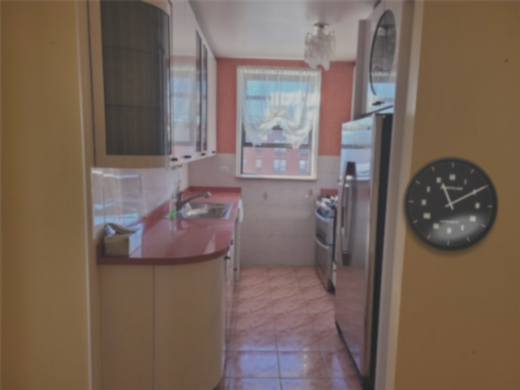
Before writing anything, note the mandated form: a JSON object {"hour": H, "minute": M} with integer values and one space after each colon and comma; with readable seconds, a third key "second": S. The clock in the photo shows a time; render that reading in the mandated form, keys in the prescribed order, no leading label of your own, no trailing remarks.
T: {"hour": 11, "minute": 10}
